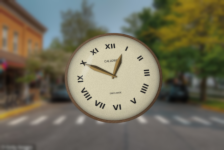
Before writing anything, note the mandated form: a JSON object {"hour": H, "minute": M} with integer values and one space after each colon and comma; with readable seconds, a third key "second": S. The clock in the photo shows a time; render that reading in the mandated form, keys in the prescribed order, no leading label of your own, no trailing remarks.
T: {"hour": 12, "minute": 50}
